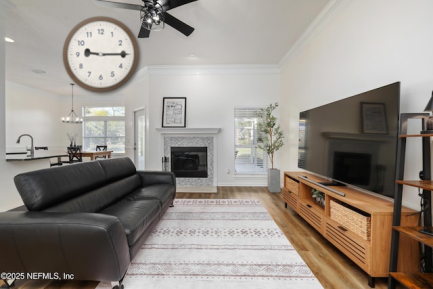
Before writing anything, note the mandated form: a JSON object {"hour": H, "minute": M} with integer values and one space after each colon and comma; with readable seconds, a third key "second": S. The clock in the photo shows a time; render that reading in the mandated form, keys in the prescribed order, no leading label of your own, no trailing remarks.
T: {"hour": 9, "minute": 15}
